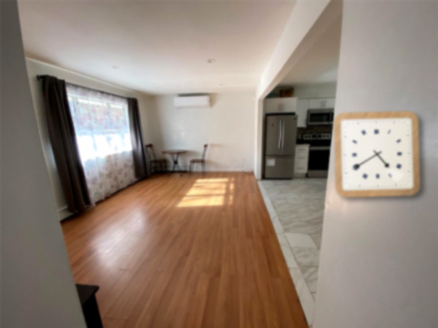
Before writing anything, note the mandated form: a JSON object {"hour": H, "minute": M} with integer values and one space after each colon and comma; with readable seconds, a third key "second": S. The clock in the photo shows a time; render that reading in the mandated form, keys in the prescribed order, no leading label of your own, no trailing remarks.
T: {"hour": 4, "minute": 40}
